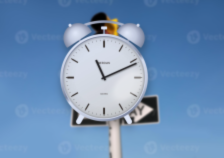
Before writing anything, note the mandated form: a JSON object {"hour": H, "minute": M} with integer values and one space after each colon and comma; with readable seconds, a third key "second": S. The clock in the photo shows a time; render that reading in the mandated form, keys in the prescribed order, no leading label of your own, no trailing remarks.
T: {"hour": 11, "minute": 11}
